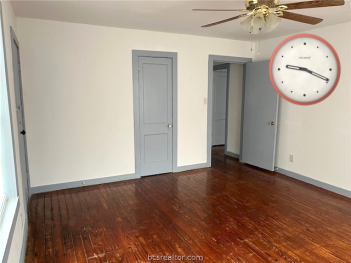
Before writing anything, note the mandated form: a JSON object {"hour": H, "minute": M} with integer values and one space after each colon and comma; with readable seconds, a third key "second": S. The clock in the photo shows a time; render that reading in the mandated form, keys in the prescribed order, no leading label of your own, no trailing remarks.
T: {"hour": 9, "minute": 19}
